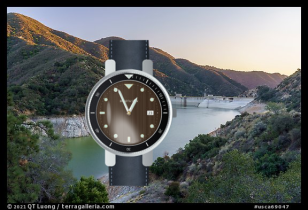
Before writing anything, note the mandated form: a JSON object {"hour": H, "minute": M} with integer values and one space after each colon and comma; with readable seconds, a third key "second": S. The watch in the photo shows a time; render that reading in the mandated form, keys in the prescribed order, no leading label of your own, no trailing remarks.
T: {"hour": 12, "minute": 56}
